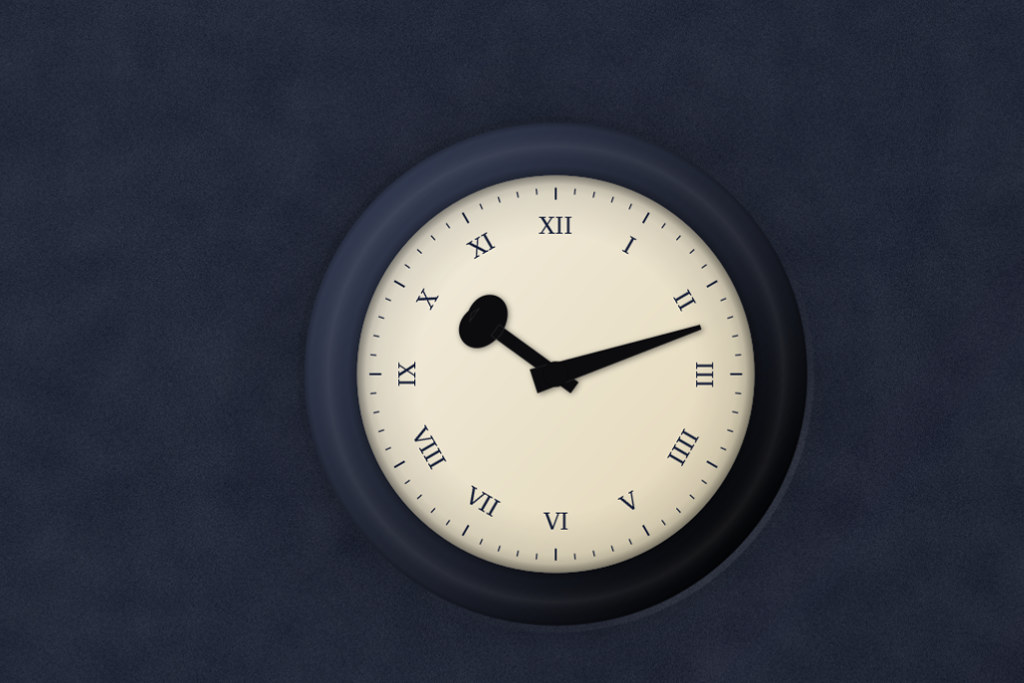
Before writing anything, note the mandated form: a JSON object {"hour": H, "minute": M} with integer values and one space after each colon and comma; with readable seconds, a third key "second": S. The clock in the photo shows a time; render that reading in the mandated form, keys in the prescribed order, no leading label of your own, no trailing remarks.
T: {"hour": 10, "minute": 12}
